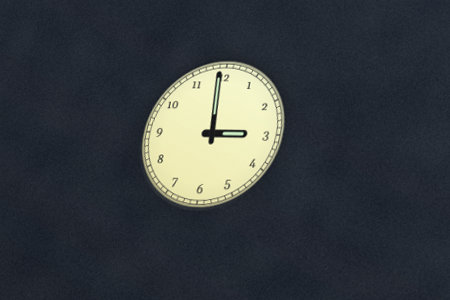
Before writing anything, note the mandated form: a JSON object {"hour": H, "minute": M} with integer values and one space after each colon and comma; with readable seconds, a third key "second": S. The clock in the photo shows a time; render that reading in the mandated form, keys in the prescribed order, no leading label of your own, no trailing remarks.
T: {"hour": 2, "minute": 59}
